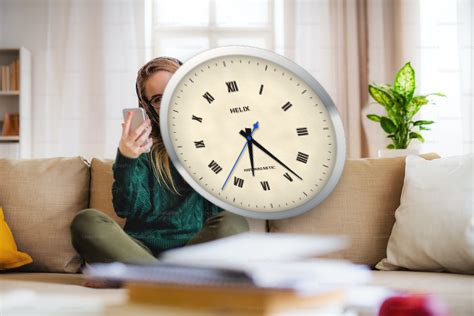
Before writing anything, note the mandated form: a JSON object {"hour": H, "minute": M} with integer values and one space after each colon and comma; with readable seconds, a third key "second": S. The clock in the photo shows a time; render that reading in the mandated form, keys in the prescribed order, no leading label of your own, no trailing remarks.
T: {"hour": 6, "minute": 23, "second": 37}
